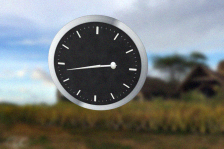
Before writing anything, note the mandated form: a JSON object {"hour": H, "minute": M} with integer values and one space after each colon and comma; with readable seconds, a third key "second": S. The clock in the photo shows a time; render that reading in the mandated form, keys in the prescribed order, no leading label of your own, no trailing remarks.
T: {"hour": 2, "minute": 43}
